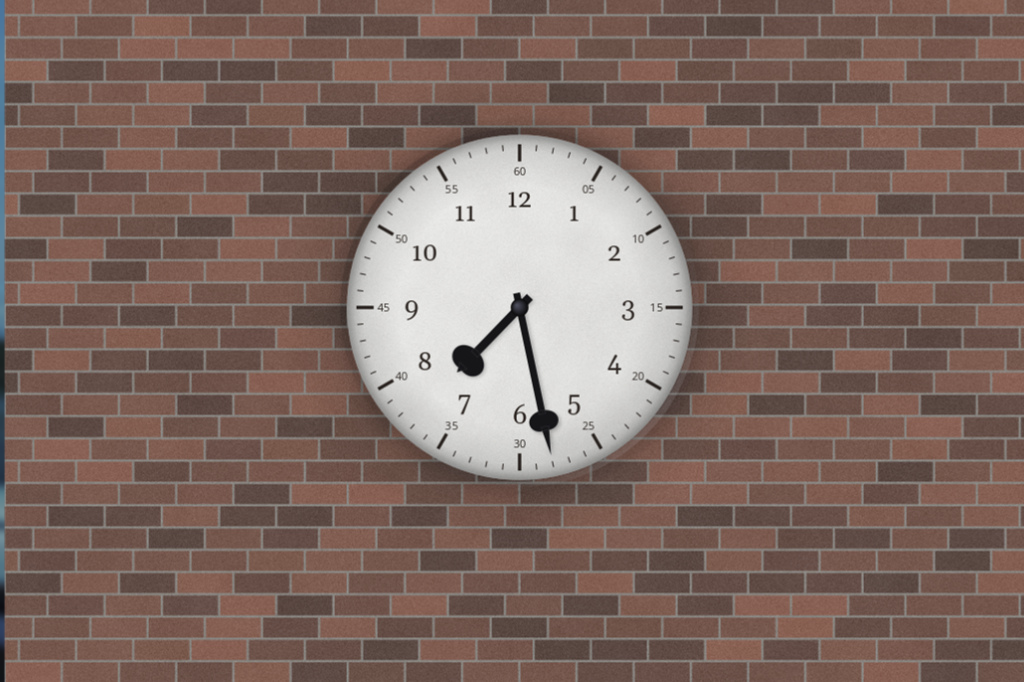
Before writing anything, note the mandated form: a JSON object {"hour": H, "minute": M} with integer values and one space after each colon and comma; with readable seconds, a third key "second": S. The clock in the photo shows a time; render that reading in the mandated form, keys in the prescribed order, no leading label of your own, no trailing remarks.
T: {"hour": 7, "minute": 28}
